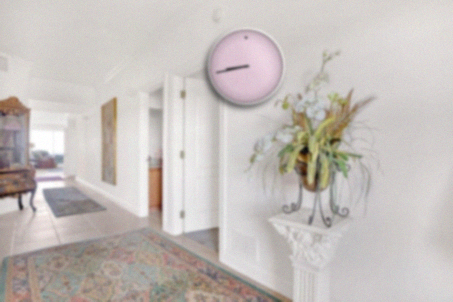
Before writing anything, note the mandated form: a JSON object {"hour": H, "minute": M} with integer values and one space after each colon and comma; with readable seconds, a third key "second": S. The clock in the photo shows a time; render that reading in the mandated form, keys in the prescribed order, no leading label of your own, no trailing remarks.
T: {"hour": 8, "minute": 43}
